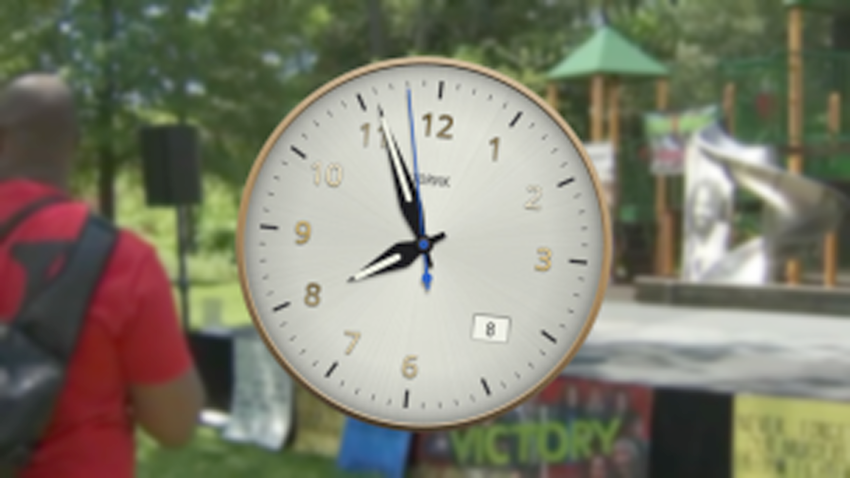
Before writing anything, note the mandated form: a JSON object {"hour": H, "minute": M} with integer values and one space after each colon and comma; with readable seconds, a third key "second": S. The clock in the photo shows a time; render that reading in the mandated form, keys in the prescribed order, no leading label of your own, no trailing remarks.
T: {"hour": 7, "minute": 55, "second": 58}
